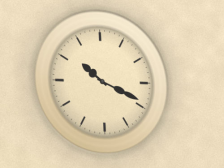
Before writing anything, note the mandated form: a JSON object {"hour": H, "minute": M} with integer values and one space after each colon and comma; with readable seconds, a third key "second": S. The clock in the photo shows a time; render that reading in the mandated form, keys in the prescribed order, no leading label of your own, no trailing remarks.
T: {"hour": 10, "minute": 19}
